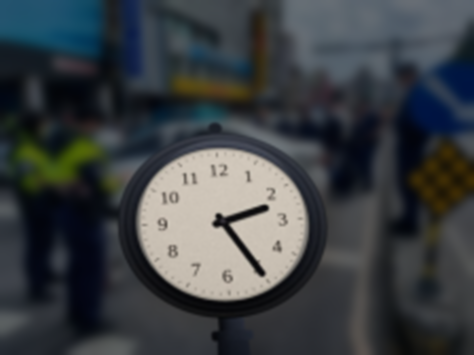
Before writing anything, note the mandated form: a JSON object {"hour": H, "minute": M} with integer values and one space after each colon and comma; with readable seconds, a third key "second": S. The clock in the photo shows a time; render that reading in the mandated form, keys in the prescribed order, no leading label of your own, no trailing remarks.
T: {"hour": 2, "minute": 25}
